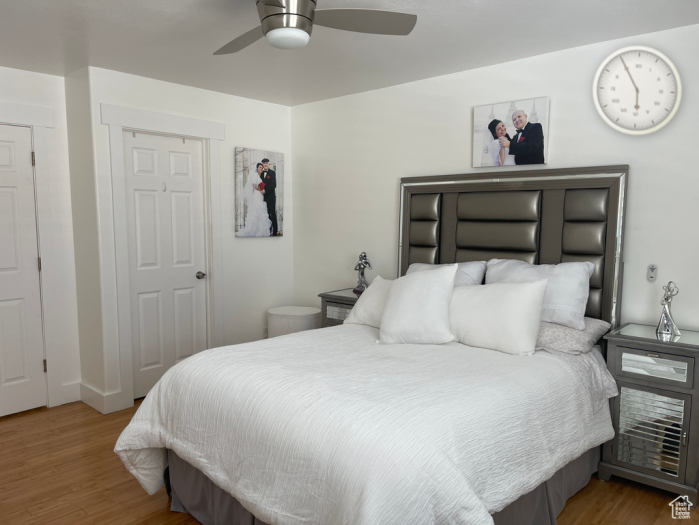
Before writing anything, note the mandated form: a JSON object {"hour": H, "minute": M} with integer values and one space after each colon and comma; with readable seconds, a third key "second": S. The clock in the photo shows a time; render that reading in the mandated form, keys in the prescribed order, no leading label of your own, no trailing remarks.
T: {"hour": 5, "minute": 55}
